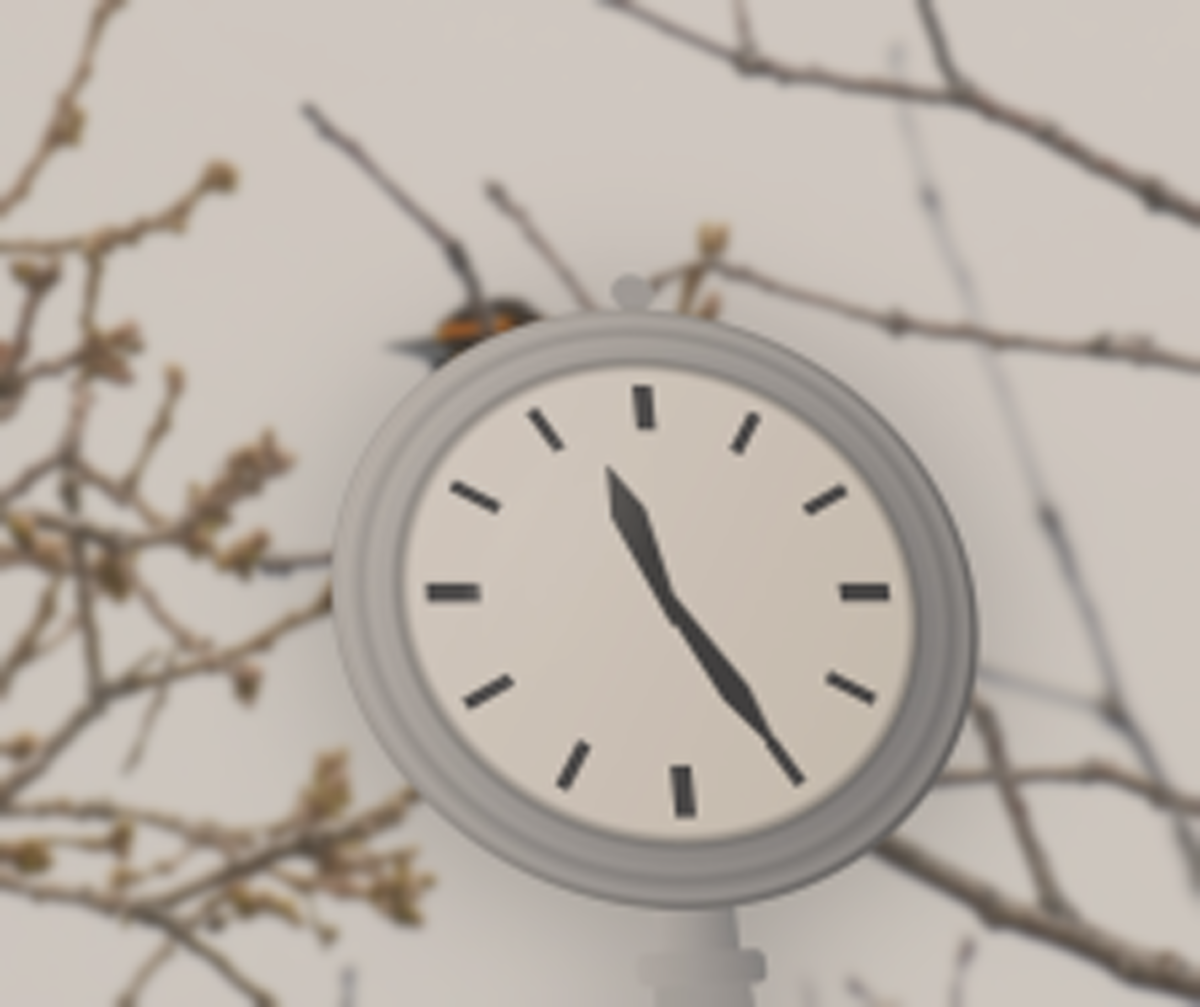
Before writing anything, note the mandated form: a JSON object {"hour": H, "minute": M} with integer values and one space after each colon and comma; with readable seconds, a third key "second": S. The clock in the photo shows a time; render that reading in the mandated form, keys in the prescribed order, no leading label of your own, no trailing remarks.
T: {"hour": 11, "minute": 25}
